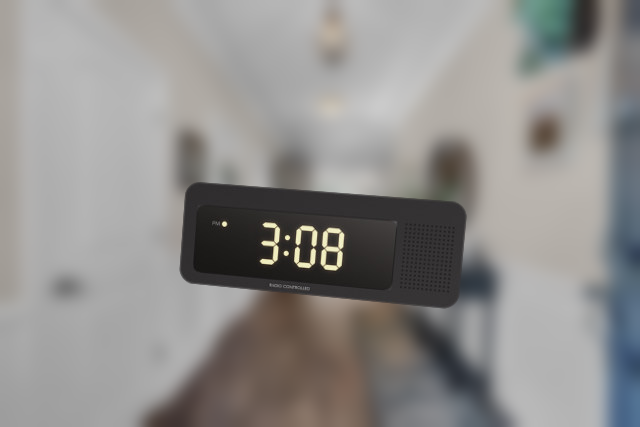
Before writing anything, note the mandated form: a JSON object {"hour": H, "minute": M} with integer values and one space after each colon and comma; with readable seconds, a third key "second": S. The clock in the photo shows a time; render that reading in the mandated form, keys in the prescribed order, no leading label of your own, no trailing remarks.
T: {"hour": 3, "minute": 8}
